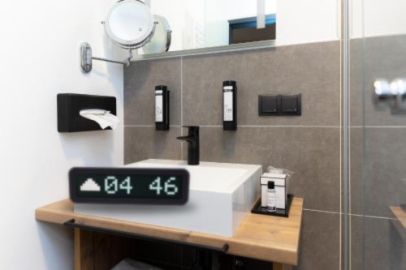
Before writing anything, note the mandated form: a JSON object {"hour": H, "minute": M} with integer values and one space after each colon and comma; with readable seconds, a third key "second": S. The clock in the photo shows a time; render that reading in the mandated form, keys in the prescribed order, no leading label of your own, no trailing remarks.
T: {"hour": 4, "minute": 46}
